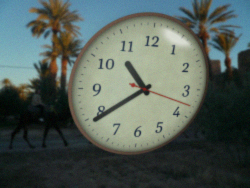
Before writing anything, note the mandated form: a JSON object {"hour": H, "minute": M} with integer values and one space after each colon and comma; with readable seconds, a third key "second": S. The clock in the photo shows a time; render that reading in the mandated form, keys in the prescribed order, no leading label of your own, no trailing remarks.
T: {"hour": 10, "minute": 39, "second": 18}
